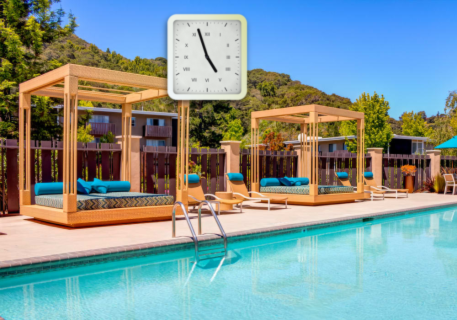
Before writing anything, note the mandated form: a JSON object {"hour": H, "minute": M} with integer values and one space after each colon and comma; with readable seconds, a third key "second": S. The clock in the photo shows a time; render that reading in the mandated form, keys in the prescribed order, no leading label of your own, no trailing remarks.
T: {"hour": 4, "minute": 57}
